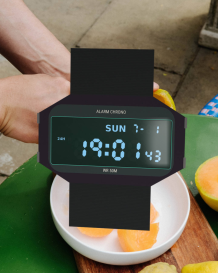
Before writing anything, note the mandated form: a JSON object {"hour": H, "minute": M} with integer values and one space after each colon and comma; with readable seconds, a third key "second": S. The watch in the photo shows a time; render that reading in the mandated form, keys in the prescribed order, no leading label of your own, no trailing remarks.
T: {"hour": 19, "minute": 1, "second": 43}
